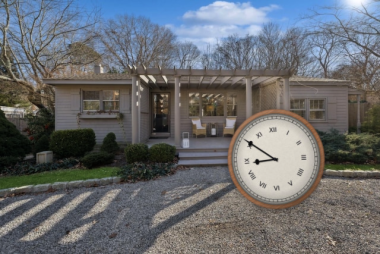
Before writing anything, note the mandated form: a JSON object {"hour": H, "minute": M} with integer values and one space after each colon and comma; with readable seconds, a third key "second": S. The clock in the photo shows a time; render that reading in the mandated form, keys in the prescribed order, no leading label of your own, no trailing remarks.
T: {"hour": 8, "minute": 51}
